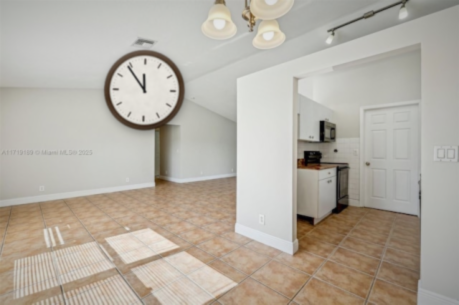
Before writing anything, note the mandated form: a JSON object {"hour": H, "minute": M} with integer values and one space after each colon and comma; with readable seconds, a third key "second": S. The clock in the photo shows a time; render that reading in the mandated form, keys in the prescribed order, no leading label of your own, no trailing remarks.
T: {"hour": 11, "minute": 54}
